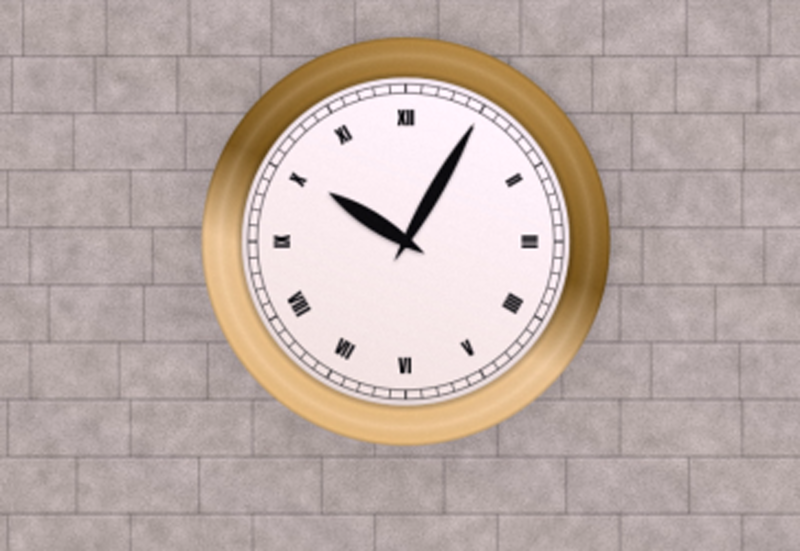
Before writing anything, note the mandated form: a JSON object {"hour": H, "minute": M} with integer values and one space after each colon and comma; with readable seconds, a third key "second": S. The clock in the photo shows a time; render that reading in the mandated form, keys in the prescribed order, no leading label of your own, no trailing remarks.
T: {"hour": 10, "minute": 5}
